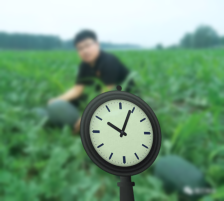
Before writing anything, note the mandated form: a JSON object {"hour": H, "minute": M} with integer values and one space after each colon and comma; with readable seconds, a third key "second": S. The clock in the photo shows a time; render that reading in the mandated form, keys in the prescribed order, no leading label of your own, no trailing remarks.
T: {"hour": 10, "minute": 4}
